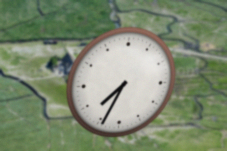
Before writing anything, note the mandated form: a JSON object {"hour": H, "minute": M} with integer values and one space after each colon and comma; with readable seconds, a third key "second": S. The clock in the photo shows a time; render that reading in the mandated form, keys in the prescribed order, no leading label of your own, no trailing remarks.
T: {"hour": 7, "minute": 34}
